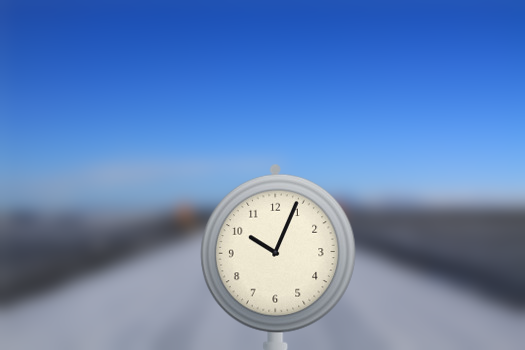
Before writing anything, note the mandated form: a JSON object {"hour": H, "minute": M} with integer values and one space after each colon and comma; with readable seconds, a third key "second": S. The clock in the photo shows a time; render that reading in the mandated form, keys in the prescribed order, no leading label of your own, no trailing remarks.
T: {"hour": 10, "minute": 4}
